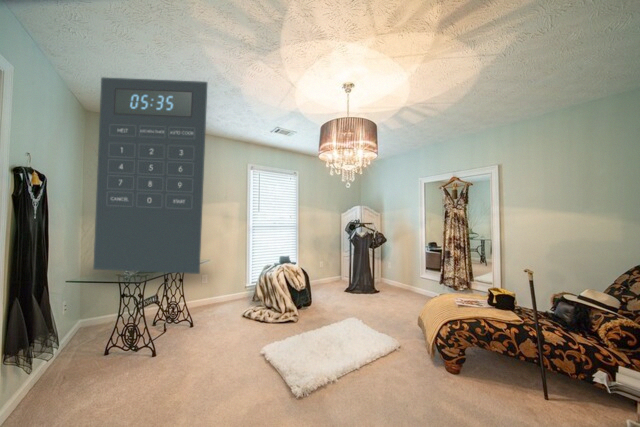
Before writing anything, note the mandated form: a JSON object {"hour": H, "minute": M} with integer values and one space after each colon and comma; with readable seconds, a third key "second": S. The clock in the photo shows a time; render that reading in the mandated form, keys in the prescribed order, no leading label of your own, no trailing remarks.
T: {"hour": 5, "minute": 35}
